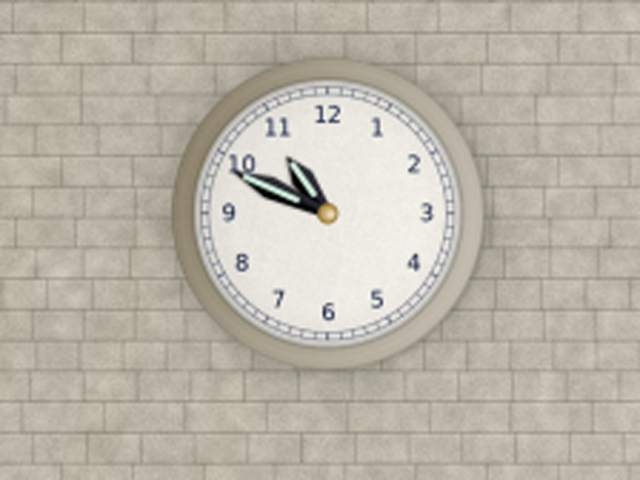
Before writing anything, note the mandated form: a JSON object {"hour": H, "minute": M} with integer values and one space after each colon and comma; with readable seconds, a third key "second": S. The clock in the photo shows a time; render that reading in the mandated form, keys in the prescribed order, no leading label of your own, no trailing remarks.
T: {"hour": 10, "minute": 49}
